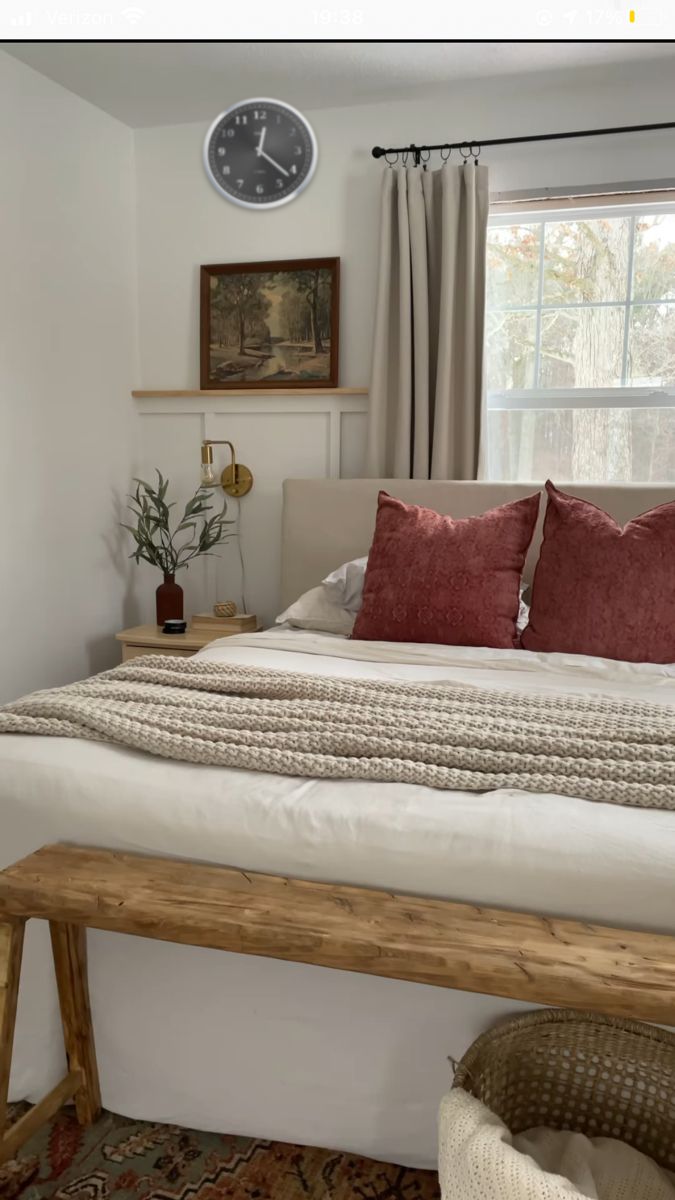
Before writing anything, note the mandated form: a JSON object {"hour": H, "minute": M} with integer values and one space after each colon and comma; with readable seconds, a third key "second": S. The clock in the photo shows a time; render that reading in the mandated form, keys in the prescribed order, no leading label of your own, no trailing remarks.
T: {"hour": 12, "minute": 22}
